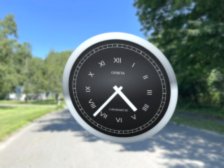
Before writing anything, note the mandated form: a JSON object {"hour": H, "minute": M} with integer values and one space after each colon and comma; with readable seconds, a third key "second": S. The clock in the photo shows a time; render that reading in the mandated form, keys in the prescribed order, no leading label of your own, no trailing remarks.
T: {"hour": 4, "minute": 37}
